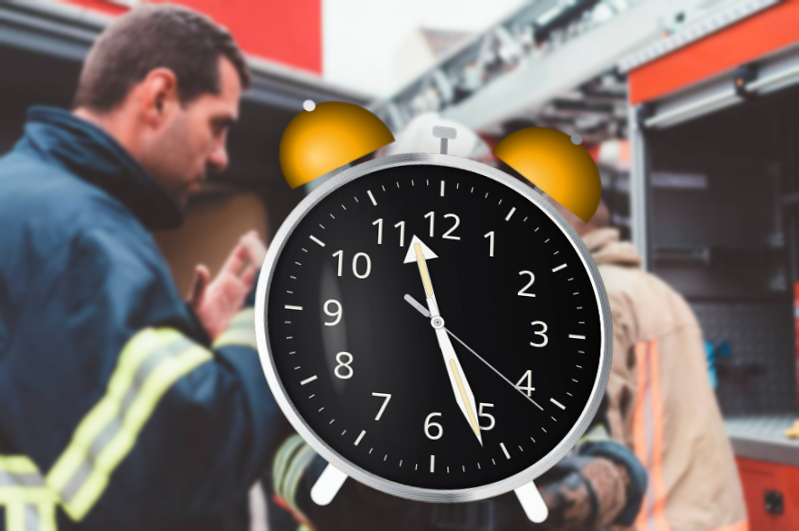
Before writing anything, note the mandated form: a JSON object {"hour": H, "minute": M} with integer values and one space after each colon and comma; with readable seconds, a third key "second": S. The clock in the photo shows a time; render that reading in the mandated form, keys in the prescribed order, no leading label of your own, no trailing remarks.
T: {"hour": 11, "minute": 26, "second": 21}
